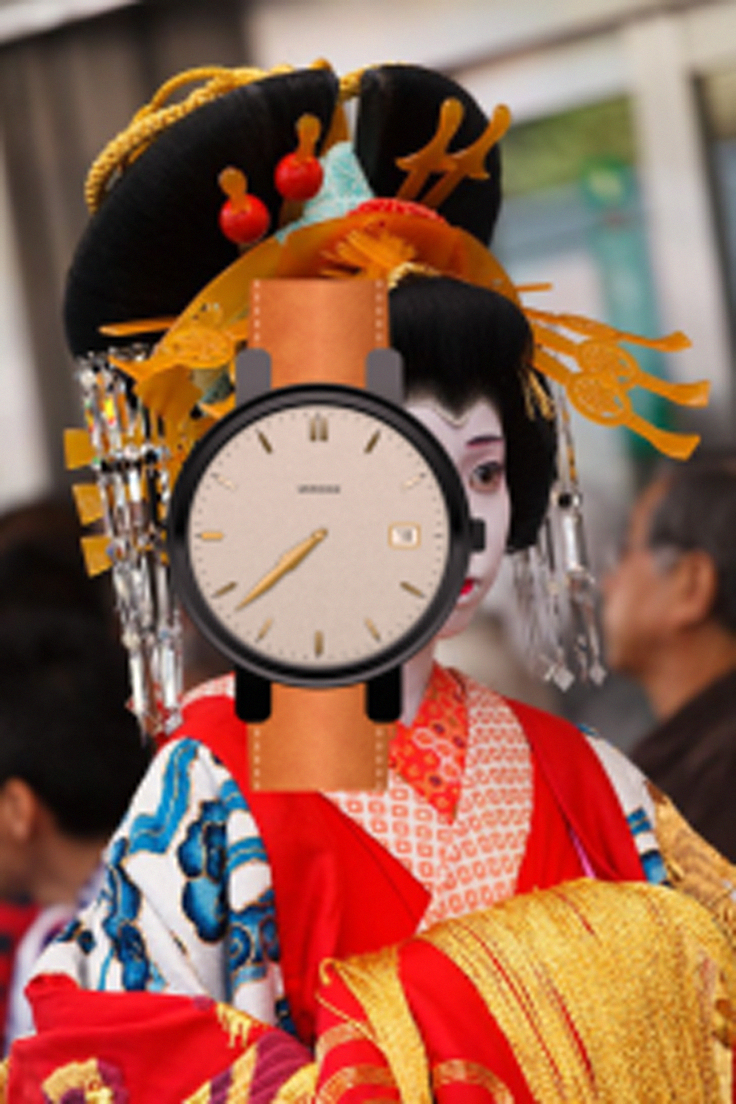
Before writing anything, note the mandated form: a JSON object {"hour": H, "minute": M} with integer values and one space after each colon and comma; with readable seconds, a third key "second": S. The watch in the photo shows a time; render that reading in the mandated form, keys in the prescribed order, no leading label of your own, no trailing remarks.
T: {"hour": 7, "minute": 38}
